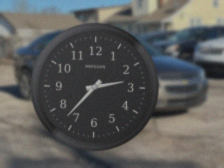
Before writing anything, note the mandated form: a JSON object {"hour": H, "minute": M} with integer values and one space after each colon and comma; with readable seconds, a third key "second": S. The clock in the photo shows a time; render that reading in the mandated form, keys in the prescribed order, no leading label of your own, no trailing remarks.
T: {"hour": 2, "minute": 37}
